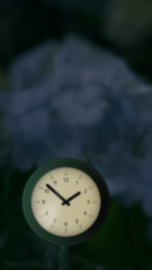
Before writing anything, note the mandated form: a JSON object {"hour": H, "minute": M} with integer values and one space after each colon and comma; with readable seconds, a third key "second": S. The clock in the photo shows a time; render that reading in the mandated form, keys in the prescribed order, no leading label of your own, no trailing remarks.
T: {"hour": 1, "minute": 52}
